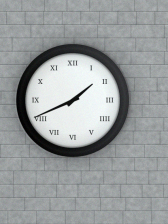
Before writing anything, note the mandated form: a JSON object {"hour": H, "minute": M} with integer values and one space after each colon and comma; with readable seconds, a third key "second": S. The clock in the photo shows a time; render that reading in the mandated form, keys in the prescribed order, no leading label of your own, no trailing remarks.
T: {"hour": 1, "minute": 41}
